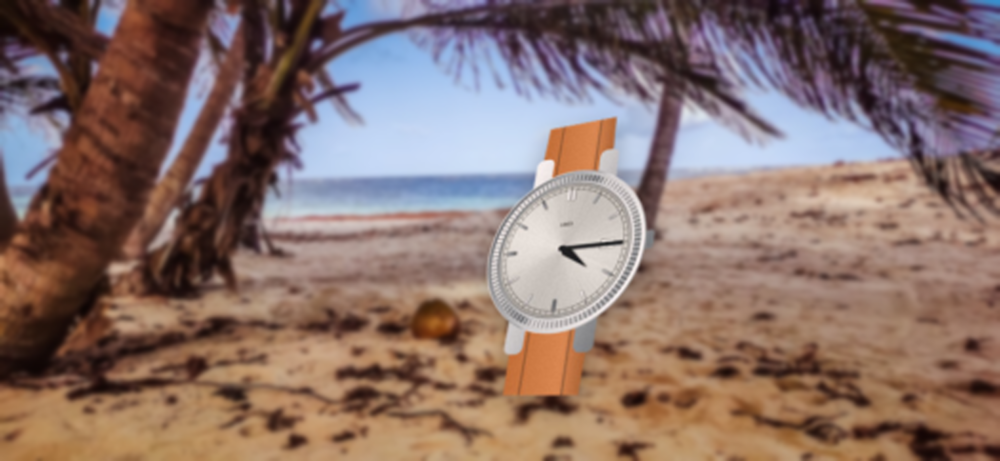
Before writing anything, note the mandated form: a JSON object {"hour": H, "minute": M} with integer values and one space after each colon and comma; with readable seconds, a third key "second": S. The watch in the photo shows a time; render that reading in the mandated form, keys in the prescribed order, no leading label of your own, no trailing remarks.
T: {"hour": 4, "minute": 15}
